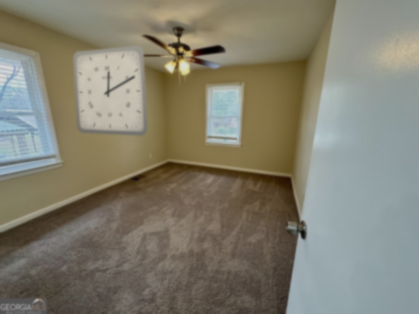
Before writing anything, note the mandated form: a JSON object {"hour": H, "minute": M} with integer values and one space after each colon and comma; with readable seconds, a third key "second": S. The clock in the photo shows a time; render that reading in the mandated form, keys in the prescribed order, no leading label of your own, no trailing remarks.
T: {"hour": 12, "minute": 11}
